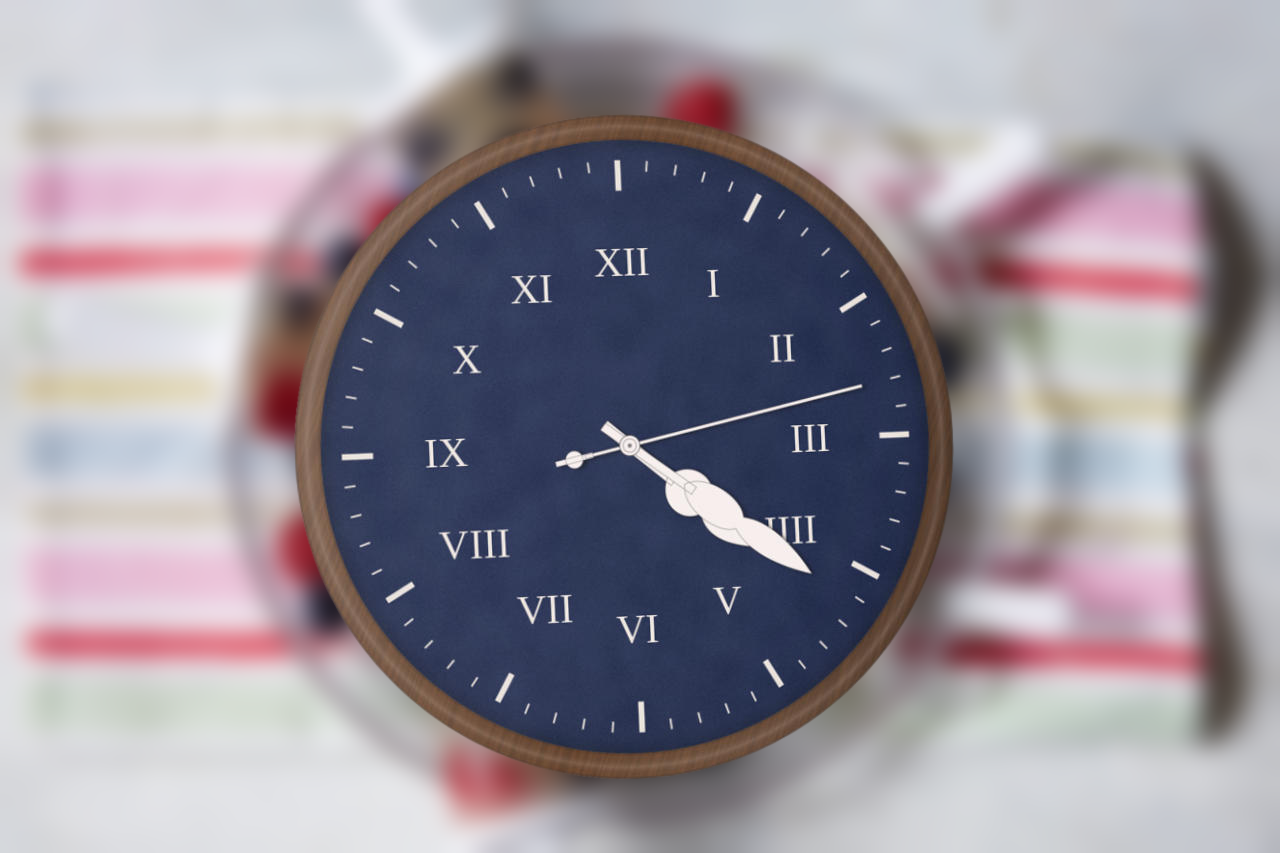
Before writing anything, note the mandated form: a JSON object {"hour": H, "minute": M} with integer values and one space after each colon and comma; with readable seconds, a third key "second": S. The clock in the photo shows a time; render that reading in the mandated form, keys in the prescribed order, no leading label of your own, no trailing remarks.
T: {"hour": 4, "minute": 21, "second": 13}
